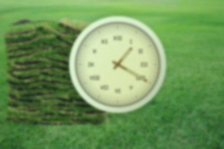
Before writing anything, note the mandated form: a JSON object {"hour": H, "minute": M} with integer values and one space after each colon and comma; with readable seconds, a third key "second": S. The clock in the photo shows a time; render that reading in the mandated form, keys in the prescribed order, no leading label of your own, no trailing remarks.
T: {"hour": 1, "minute": 20}
